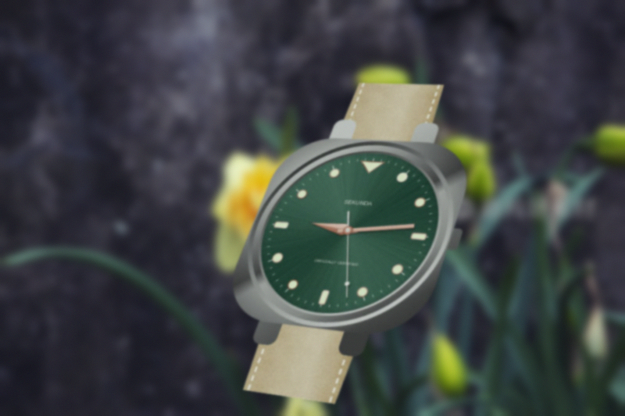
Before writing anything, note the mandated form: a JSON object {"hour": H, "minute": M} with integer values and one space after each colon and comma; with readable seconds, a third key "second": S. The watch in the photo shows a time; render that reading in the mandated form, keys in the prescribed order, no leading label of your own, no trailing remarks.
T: {"hour": 9, "minute": 13, "second": 27}
